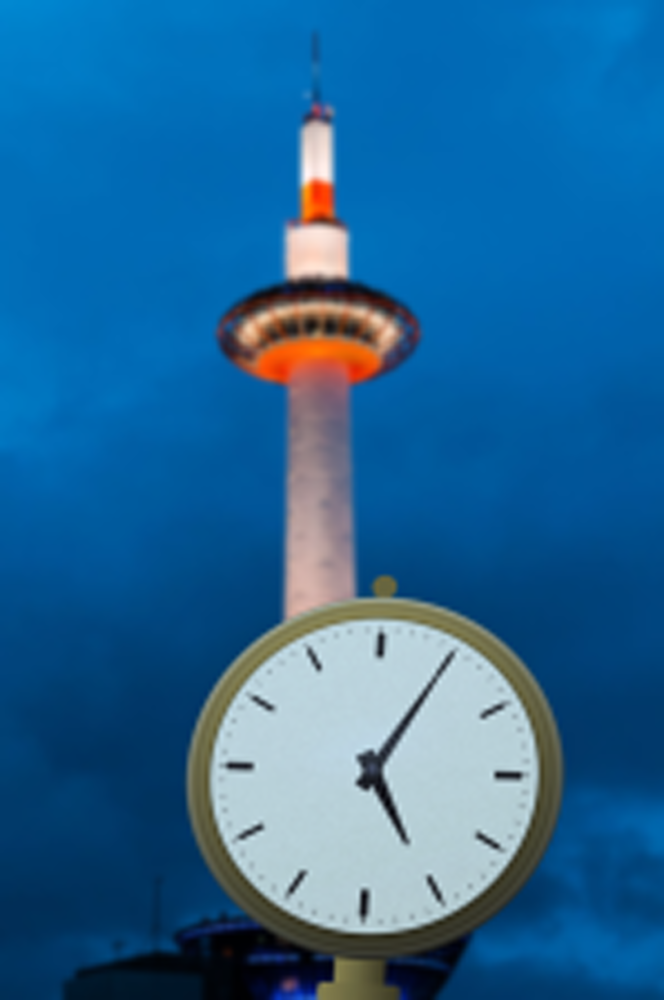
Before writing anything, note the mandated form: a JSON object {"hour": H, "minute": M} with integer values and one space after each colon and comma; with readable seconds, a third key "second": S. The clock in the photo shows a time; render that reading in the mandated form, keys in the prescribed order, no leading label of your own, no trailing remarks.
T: {"hour": 5, "minute": 5}
